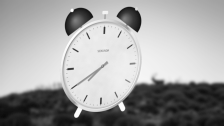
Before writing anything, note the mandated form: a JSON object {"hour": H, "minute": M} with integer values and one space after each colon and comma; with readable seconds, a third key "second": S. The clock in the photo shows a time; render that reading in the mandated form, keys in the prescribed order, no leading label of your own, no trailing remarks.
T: {"hour": 7, "minute": 40}
